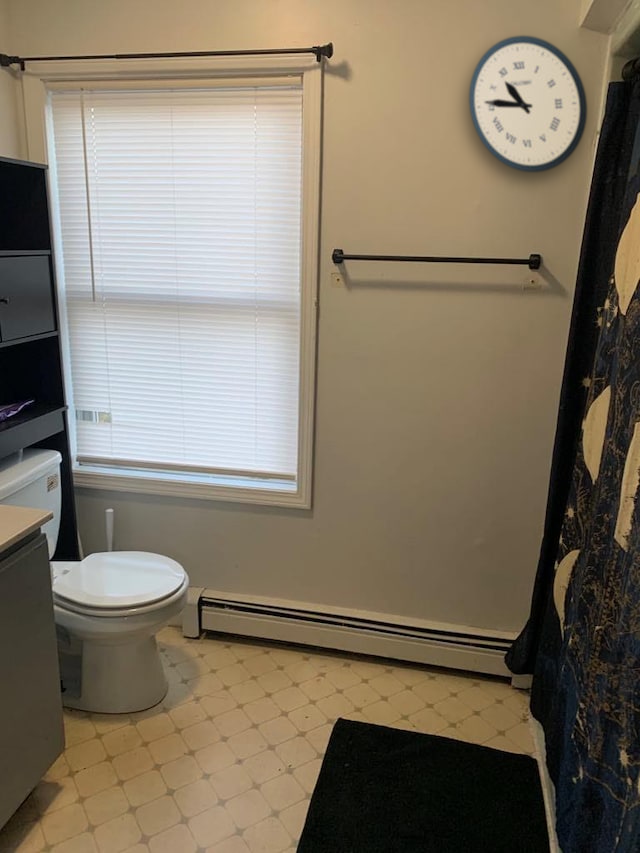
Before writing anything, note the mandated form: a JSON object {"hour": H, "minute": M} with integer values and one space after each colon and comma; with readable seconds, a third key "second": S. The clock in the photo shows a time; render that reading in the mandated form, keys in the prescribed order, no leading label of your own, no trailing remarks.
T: {"hour": 10, "minute": 46}
